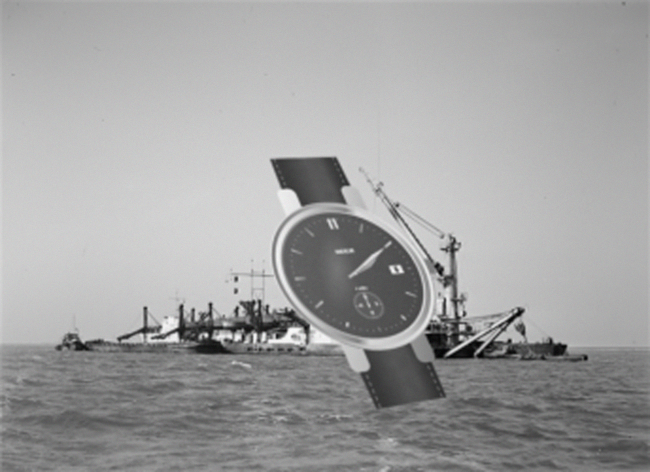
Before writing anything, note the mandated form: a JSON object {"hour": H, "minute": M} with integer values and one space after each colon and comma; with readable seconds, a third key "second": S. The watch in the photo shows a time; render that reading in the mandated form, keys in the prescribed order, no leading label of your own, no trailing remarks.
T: {"hour": 2, "minute": 10}
